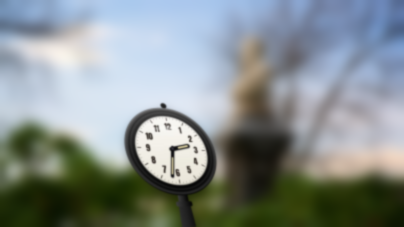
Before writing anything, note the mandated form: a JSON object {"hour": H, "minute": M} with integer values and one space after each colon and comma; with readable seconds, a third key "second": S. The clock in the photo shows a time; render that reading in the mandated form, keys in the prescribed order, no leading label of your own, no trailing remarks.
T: {"hour": 2, "minute": 32}
